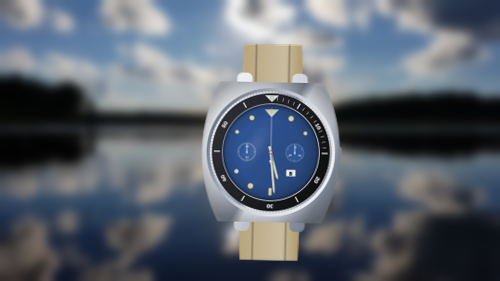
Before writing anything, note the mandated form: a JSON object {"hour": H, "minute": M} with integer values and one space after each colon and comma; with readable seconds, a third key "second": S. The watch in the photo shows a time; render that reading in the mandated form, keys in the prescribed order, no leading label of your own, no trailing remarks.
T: {"hour": 5, "minute": 29}
